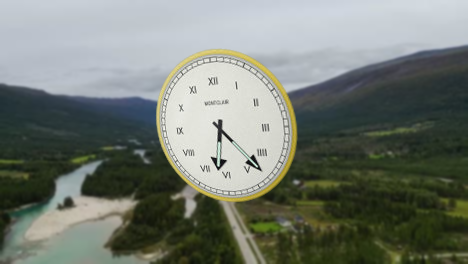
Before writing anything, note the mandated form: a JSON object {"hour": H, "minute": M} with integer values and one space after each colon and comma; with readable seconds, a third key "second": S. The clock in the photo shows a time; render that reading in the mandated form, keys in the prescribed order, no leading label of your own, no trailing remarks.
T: {"hour": 6, "minute": 23}
